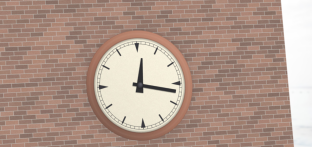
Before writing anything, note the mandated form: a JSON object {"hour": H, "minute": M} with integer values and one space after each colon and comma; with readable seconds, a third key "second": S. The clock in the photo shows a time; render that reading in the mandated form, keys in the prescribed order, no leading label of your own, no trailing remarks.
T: {"hour": 12, "minute": 17}
